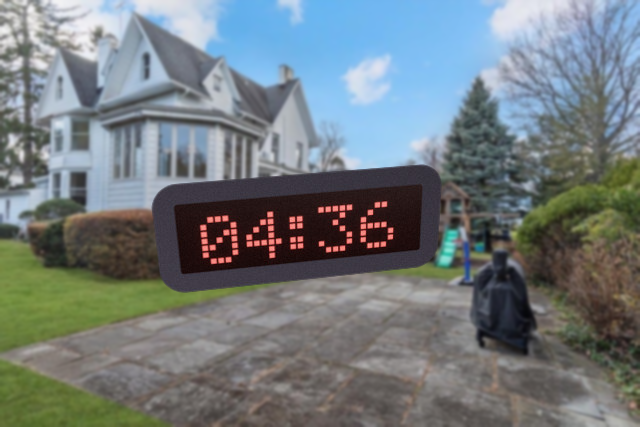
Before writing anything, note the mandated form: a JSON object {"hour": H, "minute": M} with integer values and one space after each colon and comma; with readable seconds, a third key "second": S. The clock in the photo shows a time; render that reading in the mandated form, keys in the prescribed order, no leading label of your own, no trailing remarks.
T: {"hour": 4, "minute": 36}
